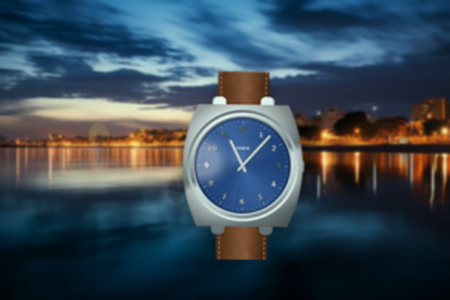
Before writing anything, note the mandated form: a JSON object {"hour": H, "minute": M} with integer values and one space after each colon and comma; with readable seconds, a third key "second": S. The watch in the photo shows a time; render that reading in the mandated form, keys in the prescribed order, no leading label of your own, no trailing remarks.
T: {"hour": 11, "minute": 7}
